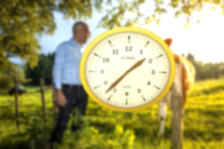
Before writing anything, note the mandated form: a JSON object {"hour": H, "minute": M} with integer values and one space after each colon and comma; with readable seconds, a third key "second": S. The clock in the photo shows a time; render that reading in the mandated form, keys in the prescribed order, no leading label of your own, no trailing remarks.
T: {"hour": 1, "minute": 37}
